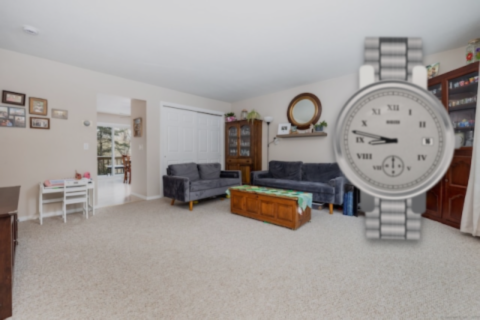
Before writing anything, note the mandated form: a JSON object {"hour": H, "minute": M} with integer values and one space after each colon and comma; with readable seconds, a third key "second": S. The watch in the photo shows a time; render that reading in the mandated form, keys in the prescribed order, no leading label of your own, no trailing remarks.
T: {"hour": 8, "minute": 47}
